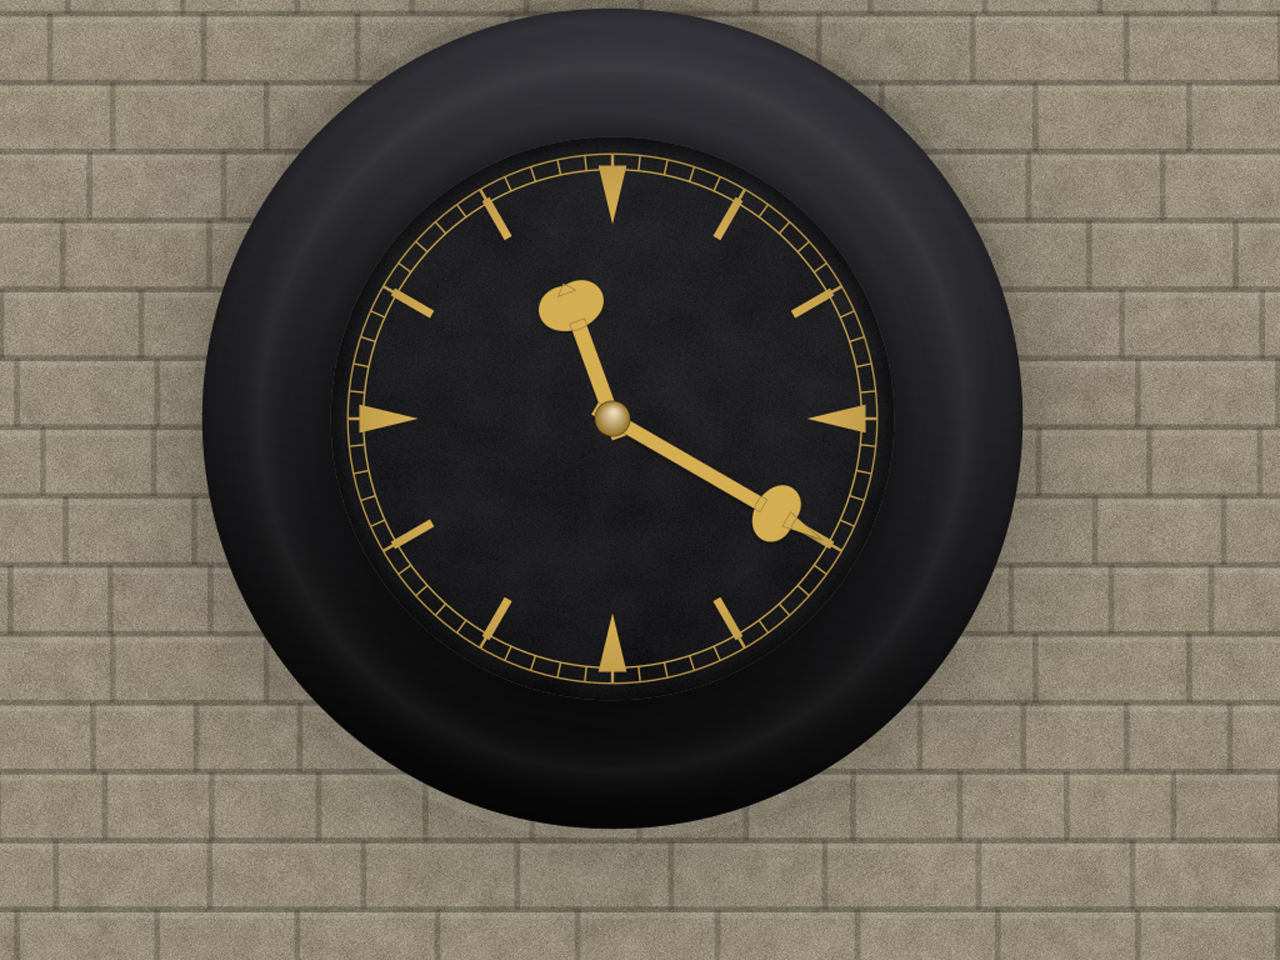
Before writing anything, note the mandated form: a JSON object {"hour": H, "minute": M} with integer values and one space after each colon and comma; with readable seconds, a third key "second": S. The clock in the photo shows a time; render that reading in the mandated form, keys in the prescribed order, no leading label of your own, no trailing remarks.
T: {"hour": 11, "minute": 20}
